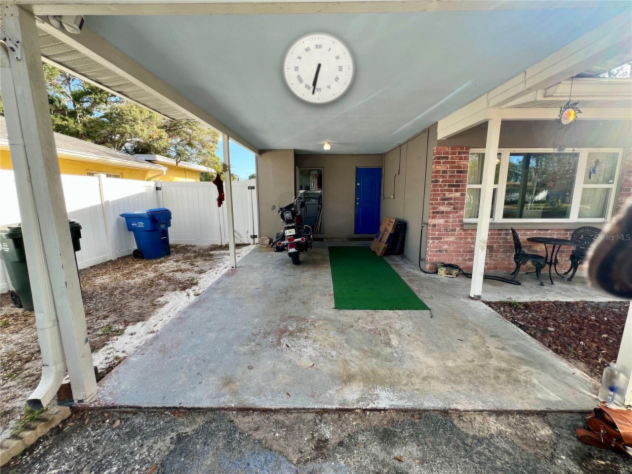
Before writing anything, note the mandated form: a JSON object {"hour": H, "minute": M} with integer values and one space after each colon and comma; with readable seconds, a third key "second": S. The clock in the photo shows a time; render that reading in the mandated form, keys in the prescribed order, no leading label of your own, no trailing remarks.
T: {"hour": 6, "minute": 32}
